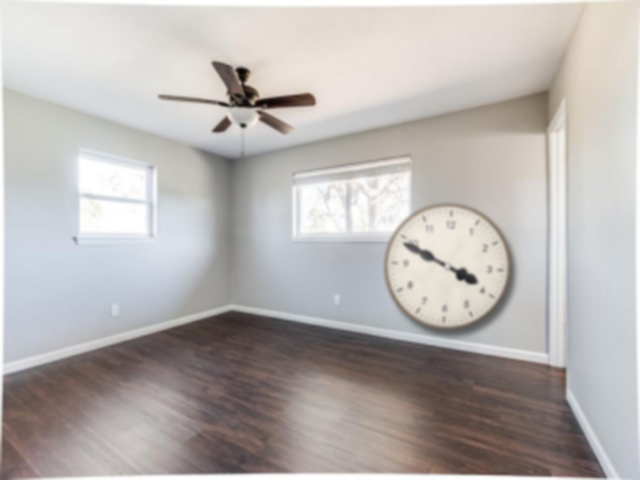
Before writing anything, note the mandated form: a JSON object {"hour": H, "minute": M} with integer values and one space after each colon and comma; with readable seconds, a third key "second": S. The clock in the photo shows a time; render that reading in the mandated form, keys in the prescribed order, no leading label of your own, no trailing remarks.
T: {"hour": 3, "minute": 49}
